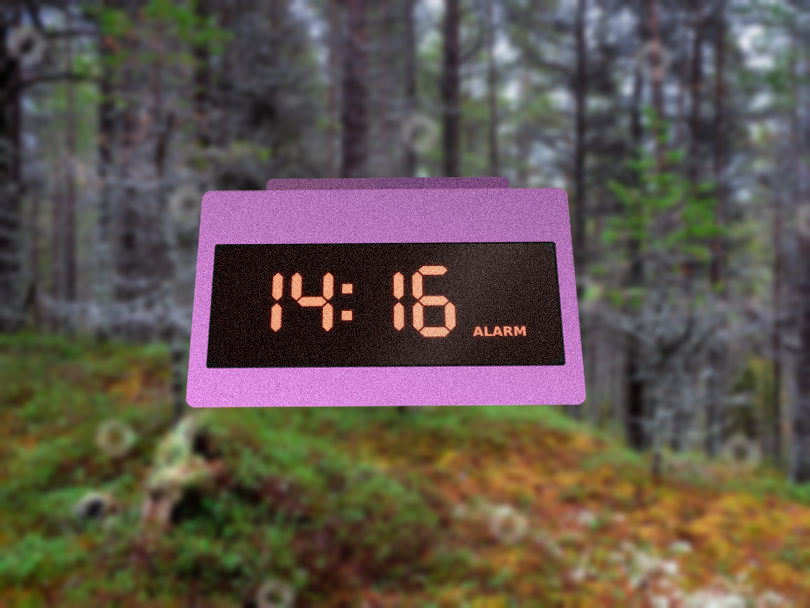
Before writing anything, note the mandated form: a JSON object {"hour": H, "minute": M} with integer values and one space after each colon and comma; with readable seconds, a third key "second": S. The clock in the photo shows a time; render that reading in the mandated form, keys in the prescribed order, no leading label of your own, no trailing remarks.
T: {"hour": 14, "minute": 16}
